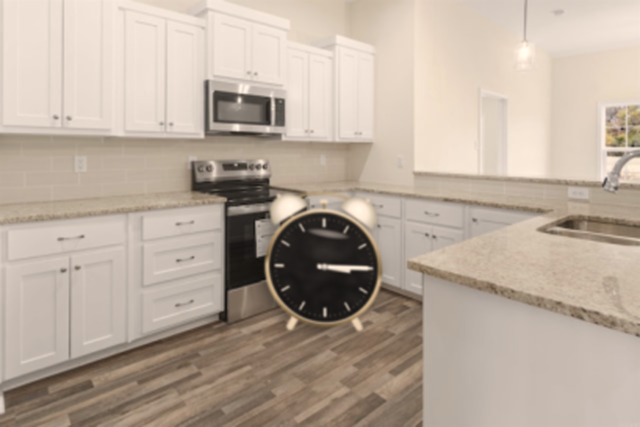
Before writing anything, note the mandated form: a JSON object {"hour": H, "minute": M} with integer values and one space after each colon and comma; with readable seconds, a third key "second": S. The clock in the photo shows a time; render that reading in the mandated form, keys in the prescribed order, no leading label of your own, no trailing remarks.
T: {"hour": 3, "minute": 15}
